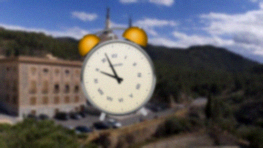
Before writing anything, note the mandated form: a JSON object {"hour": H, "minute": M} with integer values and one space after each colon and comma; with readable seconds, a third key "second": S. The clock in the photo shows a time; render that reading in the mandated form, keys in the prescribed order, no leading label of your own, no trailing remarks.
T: {"hour": 9, "minute": 57}
